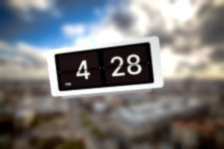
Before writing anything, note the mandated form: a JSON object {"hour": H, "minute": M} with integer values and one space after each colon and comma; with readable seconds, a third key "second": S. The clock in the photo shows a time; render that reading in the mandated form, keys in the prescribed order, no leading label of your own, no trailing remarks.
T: {"hour": 4, "minute": 28}
